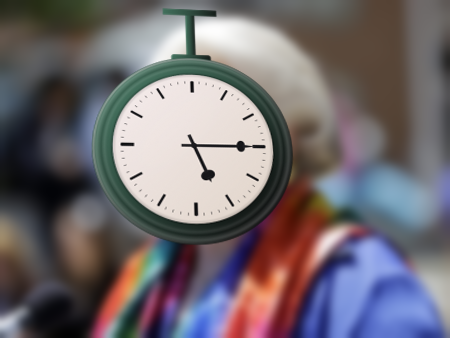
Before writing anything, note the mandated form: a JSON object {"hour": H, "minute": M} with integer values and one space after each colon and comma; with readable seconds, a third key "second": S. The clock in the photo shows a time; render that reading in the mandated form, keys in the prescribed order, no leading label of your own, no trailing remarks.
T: {"hour": 5, "minute": 15}
